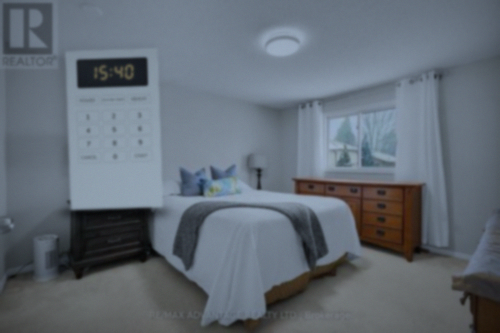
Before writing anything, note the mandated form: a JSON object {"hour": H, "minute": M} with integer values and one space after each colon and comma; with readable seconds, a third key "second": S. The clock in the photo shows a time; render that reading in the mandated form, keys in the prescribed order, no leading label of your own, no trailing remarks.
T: {"hour": 15, "minute": 40}
